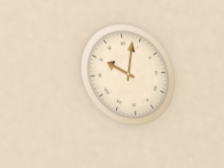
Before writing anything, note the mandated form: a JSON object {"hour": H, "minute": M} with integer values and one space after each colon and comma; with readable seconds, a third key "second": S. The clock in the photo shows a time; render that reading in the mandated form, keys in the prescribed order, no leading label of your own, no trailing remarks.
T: {"hour": 10, "minute": 3}
